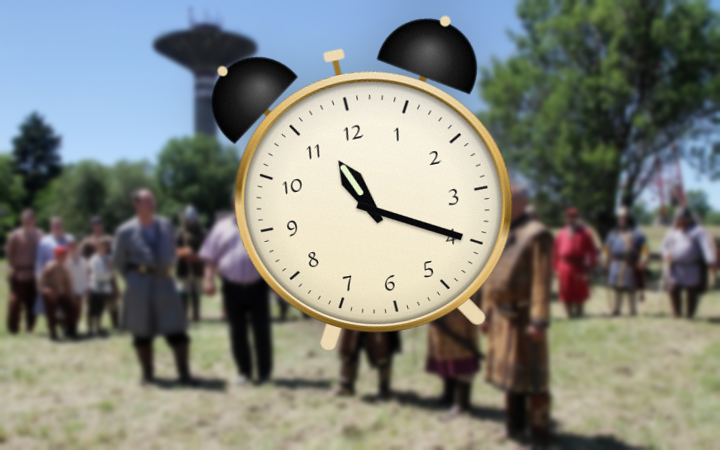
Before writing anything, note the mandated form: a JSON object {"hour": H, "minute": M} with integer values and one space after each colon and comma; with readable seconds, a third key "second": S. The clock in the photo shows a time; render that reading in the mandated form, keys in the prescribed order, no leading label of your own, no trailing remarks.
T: {"hour": 11, "minute": 20}
